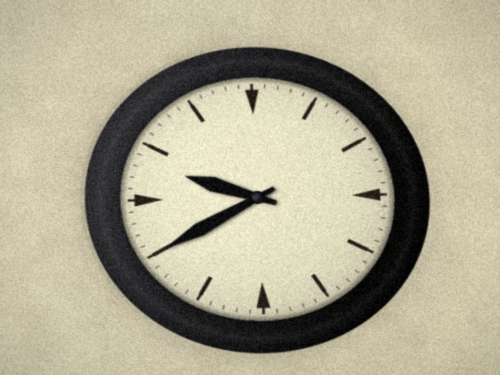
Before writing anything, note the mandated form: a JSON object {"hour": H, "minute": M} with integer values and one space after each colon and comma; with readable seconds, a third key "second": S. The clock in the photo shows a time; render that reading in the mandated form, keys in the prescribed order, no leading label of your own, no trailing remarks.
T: {"hour": 9, "minute": 40}
